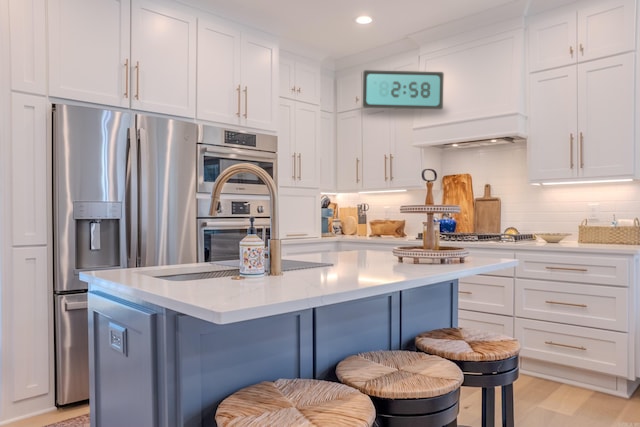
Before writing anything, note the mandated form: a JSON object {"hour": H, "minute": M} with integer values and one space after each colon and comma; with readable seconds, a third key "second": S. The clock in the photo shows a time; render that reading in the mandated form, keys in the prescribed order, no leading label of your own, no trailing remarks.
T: {"hour": 2, "minute": 58}
